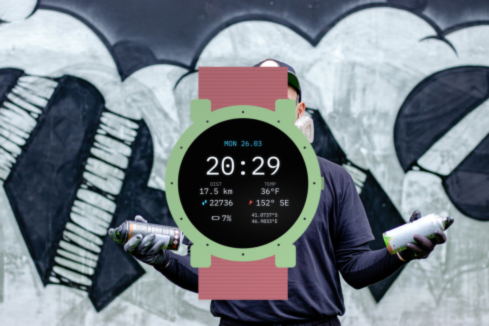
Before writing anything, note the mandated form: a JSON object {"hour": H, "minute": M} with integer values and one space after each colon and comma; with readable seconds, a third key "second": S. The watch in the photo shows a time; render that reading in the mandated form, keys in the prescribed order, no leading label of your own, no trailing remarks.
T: {"hour": 20, "minute": 29}
